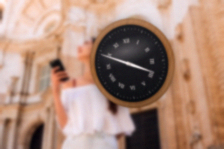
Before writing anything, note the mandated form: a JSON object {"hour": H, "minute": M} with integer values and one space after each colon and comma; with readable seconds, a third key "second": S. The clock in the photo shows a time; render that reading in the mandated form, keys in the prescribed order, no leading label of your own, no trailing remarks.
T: {"hour": 3, "minute": 49}
